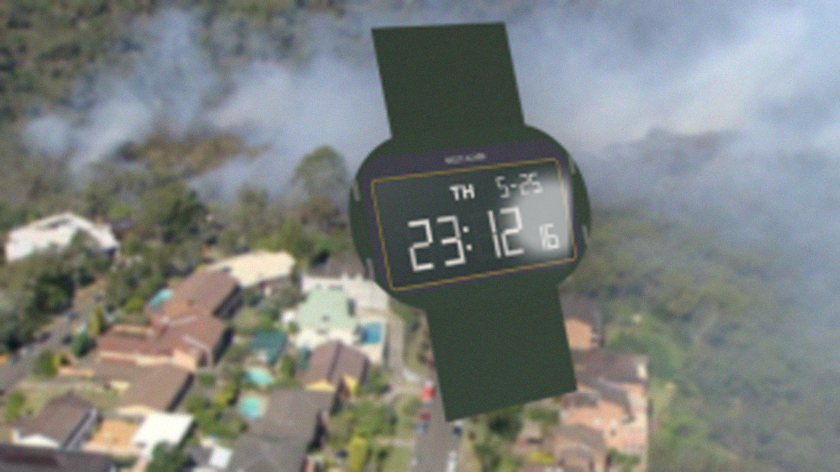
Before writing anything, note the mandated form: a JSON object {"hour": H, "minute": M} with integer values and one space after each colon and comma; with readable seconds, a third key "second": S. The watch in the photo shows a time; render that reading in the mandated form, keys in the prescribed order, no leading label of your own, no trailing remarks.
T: {"hour": 23, "minute": 12, "second": 16}
